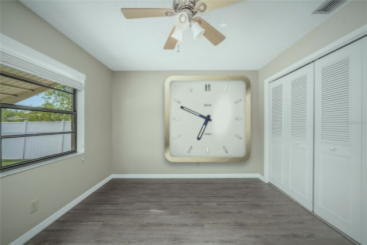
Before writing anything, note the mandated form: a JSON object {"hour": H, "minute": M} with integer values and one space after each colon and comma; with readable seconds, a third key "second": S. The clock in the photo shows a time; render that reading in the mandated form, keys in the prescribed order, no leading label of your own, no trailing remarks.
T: {"hour": 6, "minute": 49}
